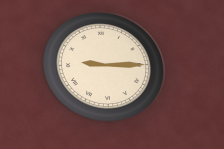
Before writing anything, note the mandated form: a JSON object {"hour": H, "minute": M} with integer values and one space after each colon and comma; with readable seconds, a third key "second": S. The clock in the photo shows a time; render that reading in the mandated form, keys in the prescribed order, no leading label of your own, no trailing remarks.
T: {"hour": 9, "minute": 15}
